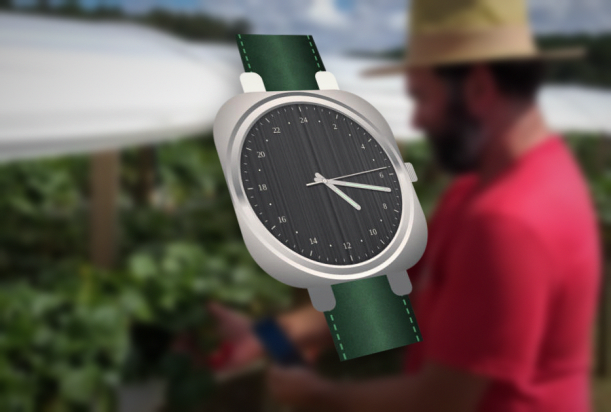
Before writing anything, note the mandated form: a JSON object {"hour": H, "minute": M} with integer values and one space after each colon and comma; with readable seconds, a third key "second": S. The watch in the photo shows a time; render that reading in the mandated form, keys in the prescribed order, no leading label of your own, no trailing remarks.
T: {"hour": 9, "minute": 17, "second": 14}
